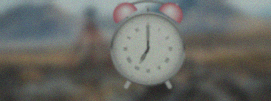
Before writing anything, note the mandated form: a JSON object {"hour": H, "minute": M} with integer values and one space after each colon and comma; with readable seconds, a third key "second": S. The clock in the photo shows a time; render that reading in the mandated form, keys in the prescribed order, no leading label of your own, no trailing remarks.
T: {"hour": 7, "minute": 0}
